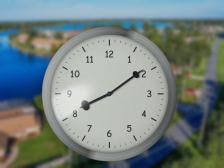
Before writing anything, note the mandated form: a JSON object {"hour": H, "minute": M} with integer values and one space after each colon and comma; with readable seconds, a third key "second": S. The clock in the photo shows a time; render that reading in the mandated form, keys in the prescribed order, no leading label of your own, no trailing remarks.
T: {"hour": 8, "minute": 9}
